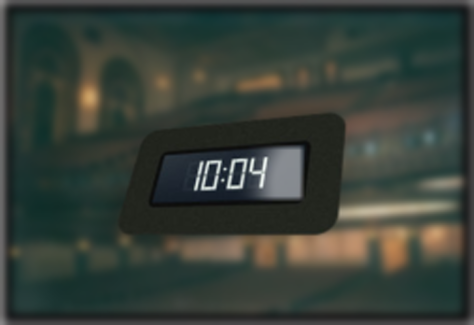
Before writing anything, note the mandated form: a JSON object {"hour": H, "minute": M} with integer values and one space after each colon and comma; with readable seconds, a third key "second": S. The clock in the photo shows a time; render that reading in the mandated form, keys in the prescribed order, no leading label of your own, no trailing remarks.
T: {"hour": 10, "minute": 4}
